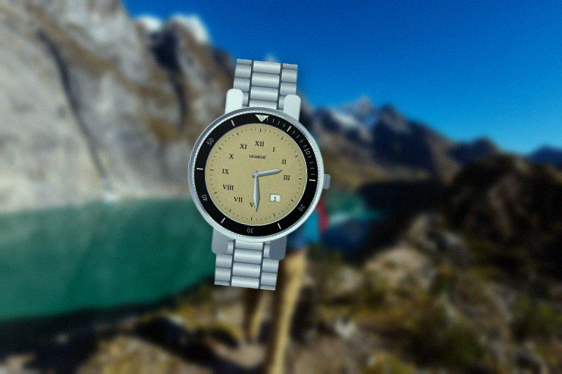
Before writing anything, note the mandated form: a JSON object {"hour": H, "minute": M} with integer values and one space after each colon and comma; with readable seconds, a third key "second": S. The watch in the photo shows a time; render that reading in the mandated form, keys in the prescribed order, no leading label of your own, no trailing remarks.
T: {"hour": 2, "minute": 29}
